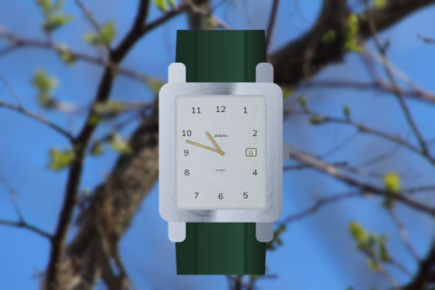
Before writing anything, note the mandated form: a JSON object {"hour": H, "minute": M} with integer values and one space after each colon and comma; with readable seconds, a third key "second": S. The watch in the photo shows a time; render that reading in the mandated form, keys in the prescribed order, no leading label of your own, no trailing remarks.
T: {"hour": 10, "minute": 48}
